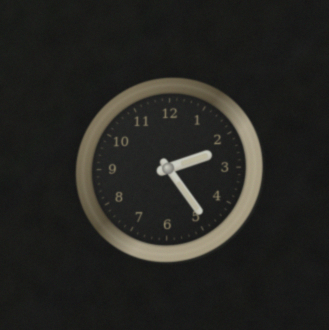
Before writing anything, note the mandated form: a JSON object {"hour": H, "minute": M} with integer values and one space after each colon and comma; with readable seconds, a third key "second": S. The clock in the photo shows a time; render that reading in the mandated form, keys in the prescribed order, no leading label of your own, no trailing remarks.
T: {"hour": 2, "minute": 24}
